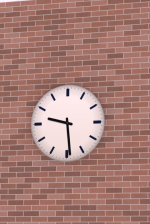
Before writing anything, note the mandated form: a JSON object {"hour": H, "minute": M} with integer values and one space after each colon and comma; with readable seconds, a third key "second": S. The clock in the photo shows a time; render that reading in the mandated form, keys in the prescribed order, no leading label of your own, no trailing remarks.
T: {"hour": 9, "minute": 29}
